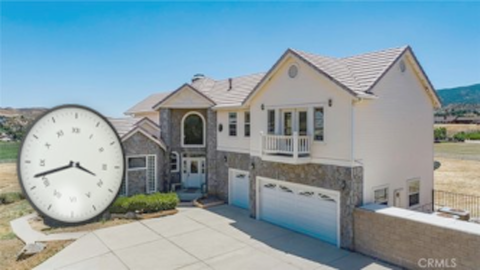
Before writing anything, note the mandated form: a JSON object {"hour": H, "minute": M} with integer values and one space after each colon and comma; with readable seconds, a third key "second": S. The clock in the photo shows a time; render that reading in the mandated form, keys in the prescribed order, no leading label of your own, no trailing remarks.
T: {"hour": 3, "minute": 42}
